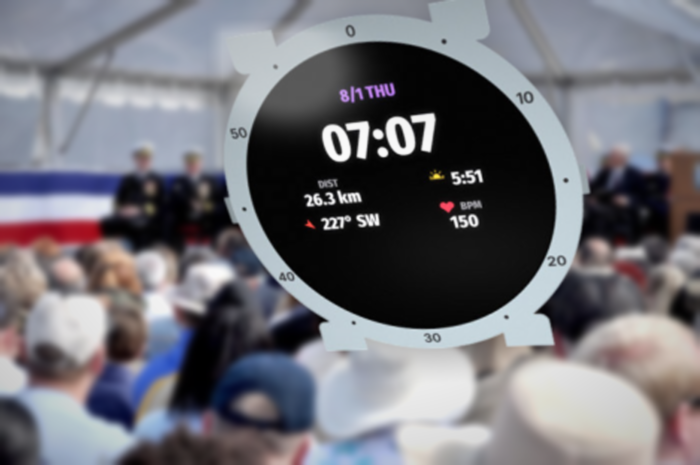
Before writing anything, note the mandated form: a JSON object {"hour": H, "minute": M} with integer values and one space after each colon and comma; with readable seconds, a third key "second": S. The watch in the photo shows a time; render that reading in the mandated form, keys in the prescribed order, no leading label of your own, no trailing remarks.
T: {"hour": 7, "minute": 7}
